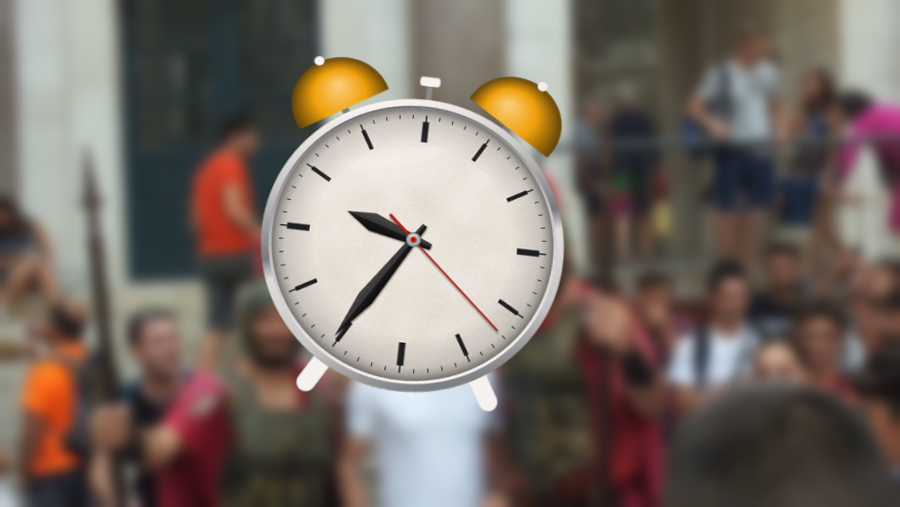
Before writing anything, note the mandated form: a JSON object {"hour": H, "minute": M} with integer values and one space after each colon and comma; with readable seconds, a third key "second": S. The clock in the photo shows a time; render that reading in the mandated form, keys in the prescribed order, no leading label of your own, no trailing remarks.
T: {"hour": 9, "minute": 35, "second": 22}
